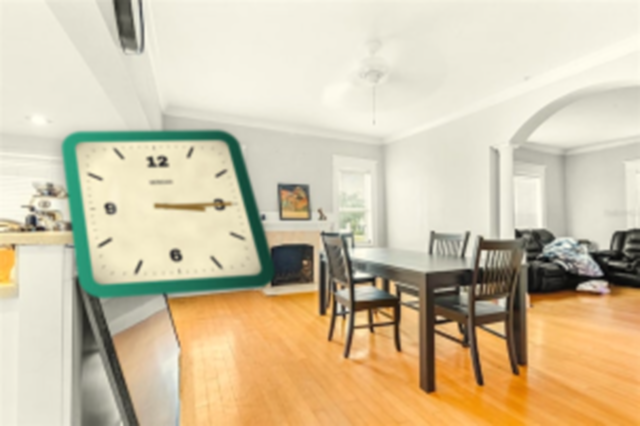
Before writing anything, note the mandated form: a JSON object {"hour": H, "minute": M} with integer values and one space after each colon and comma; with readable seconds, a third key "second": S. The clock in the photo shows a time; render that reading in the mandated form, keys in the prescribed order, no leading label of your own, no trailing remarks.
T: {"hour": 3, "minute": 15}
